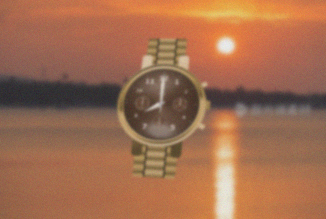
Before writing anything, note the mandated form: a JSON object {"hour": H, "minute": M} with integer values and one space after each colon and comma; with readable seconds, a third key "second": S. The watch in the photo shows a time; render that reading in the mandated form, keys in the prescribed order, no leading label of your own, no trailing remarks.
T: {"hour": 8, "minute": 0}
